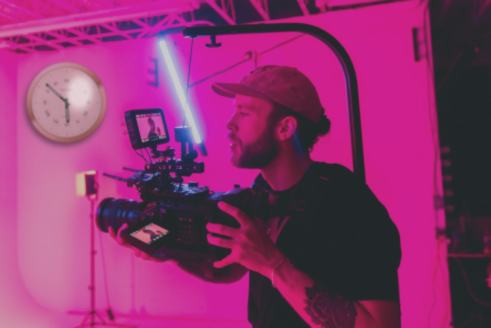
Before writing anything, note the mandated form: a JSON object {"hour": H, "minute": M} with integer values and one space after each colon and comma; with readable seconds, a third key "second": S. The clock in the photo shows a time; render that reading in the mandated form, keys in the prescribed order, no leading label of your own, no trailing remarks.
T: {"hour": 5, "minute": 52}
